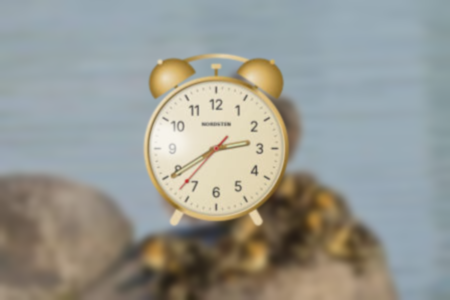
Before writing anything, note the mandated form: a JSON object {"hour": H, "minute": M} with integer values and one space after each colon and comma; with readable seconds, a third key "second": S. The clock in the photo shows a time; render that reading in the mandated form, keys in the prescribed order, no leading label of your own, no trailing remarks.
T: {"hour": 2, "minute": 39, "second": 37}
